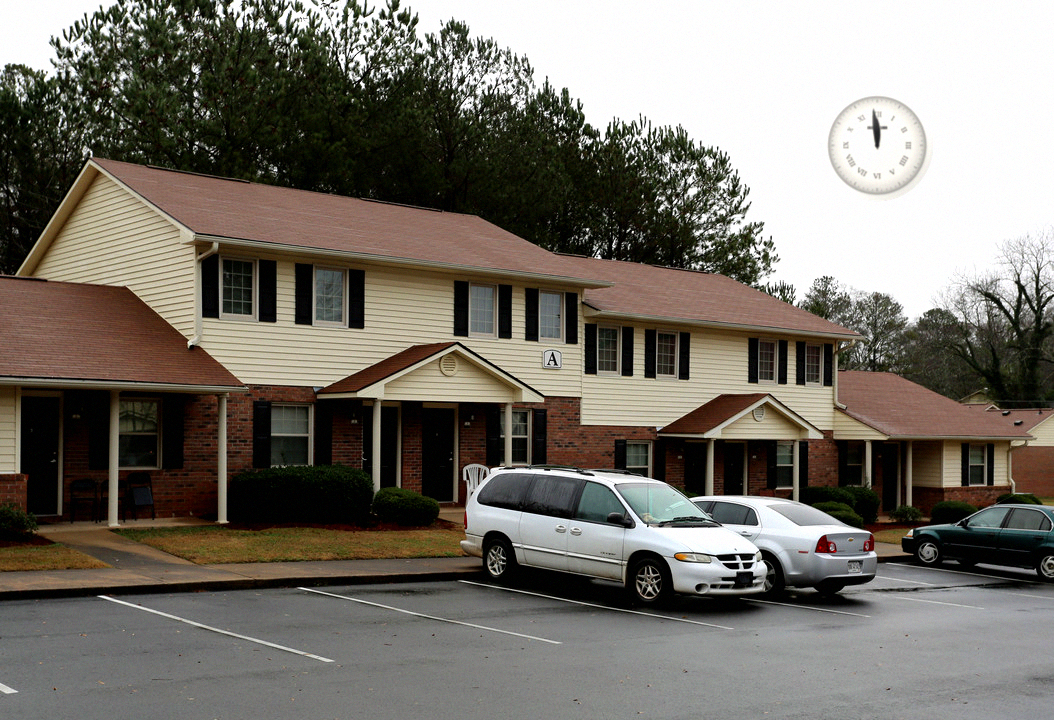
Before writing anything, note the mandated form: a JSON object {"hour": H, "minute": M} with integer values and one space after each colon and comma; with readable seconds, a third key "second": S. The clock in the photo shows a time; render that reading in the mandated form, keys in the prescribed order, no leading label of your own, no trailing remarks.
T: {"hour": 11, "minute": 59}
